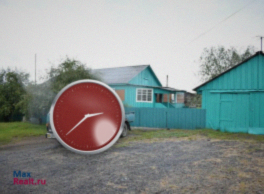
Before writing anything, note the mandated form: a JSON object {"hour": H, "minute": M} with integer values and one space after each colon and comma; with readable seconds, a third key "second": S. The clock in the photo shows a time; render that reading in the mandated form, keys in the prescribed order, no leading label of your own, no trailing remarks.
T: {"hour": 2, "minute": 38}
